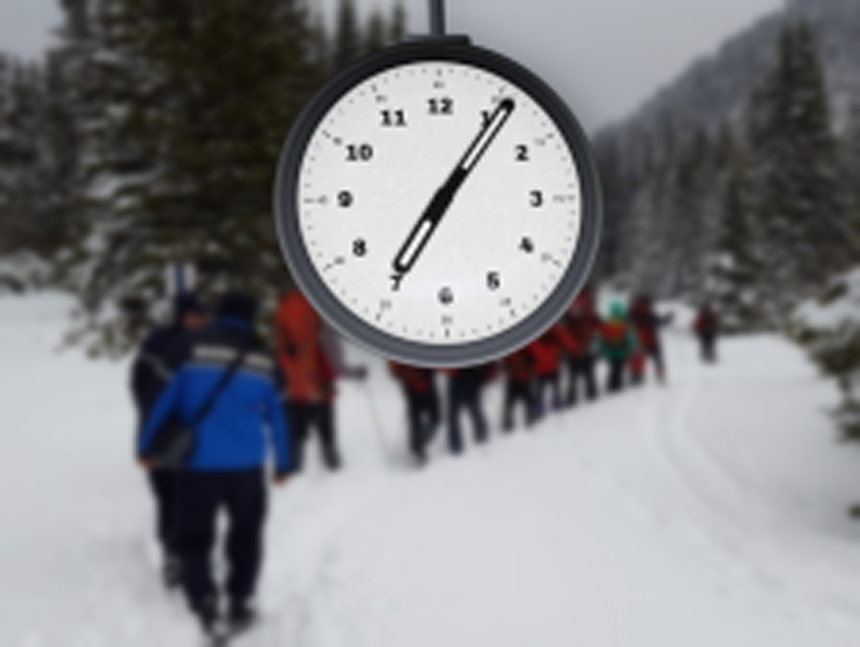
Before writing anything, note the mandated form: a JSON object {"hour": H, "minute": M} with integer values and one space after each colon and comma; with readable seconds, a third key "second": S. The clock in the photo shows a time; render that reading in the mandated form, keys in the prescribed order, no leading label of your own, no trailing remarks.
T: {"hour": 7, "minute": 6}
